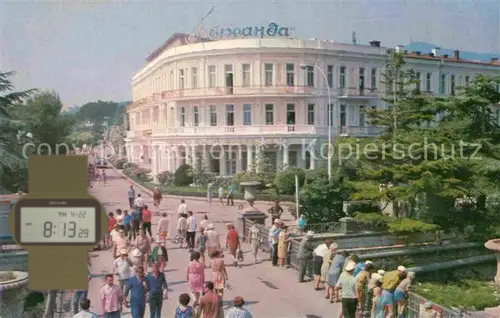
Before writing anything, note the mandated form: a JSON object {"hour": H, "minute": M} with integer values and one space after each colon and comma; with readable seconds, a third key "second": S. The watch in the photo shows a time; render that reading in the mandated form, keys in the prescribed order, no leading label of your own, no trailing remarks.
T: {"hour": 8, "minute": 13}
